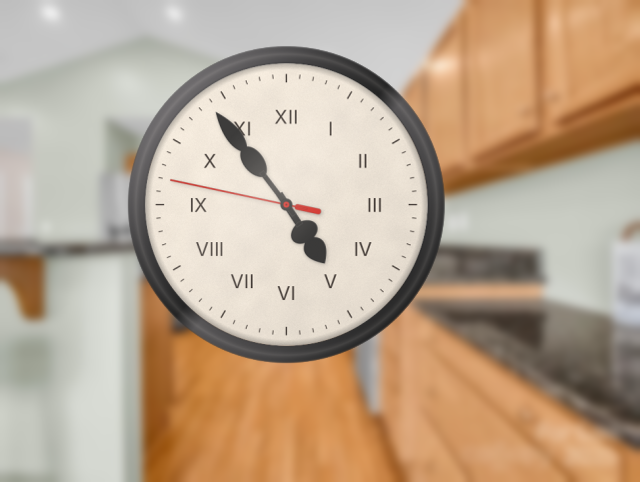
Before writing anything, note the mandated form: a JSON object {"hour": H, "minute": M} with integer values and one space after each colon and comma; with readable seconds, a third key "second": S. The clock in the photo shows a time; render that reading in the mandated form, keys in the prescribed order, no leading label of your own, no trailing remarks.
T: {"hour": 4, "minute": 53, "second": 47}
